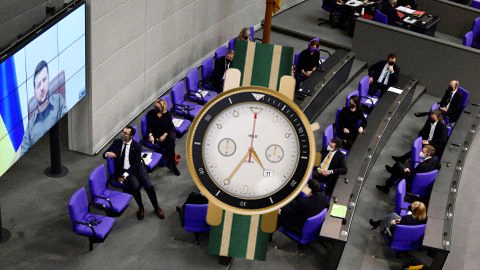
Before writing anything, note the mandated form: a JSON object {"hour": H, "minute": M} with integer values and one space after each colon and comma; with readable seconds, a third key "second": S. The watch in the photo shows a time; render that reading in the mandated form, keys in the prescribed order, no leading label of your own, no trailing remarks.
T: {"hour": 4, "minute": 35}
